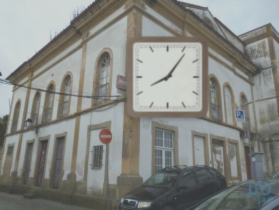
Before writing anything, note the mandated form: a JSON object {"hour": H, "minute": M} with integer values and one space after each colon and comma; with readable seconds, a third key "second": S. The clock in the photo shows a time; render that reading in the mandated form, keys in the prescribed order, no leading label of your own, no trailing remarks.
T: {"hour": 8, "minute": 6}
